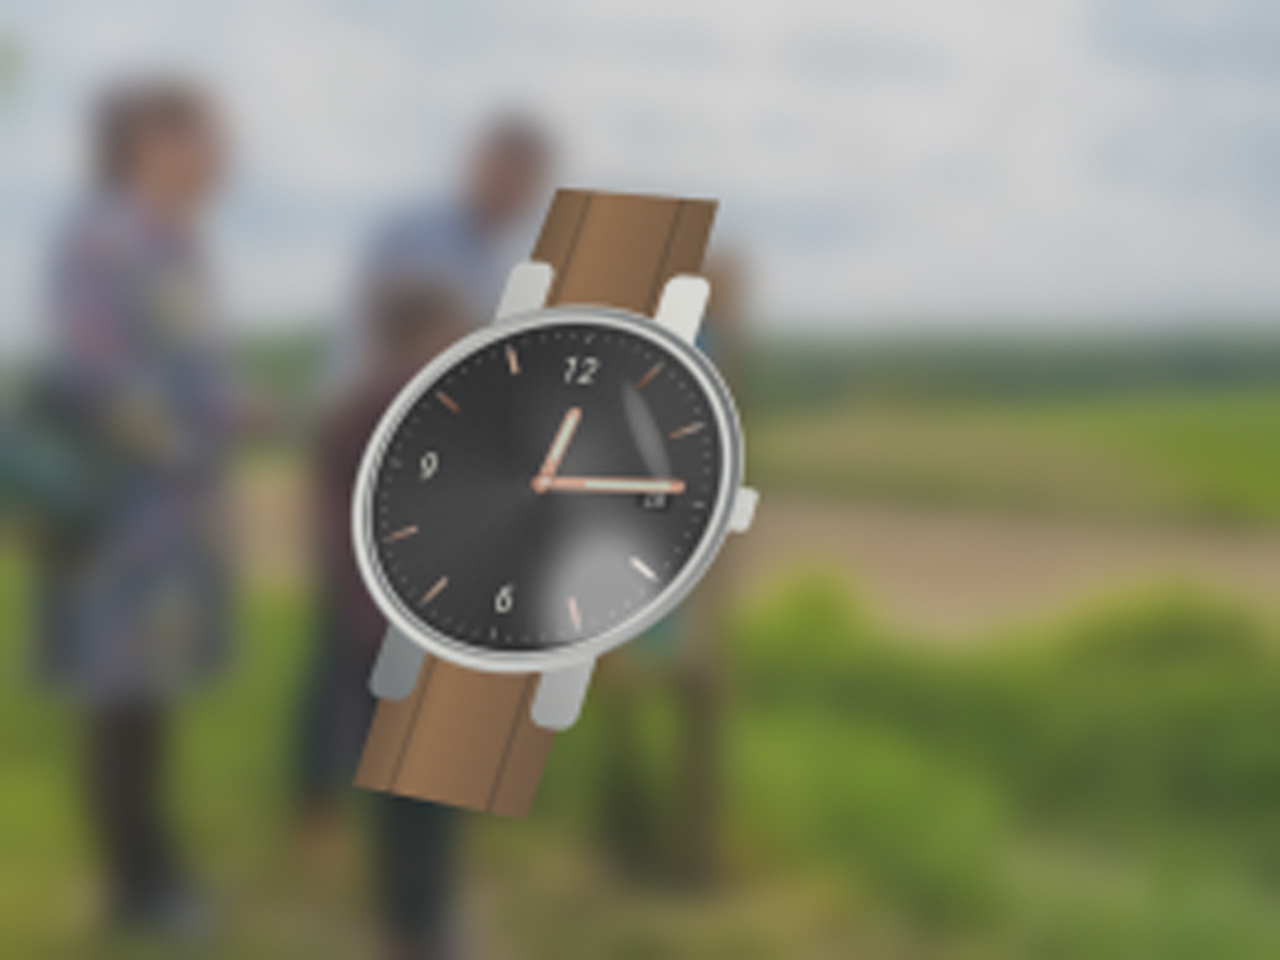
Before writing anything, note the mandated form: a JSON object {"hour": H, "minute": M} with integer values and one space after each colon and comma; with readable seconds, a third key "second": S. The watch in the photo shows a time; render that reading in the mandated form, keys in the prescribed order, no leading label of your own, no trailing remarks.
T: {"hour": 12, "minute": 14}
